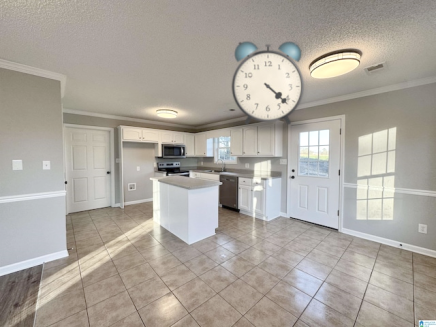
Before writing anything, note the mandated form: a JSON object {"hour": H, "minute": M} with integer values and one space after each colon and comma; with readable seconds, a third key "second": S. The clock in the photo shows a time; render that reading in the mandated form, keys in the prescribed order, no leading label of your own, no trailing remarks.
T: {"hour": 4, "minute": 22}
